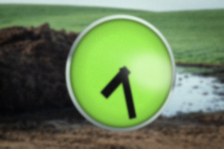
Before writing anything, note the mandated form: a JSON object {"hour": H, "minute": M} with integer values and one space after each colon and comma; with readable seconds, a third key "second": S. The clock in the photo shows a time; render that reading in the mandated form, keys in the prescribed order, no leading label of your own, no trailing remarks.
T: {"hour": 7, "minute": 28}
